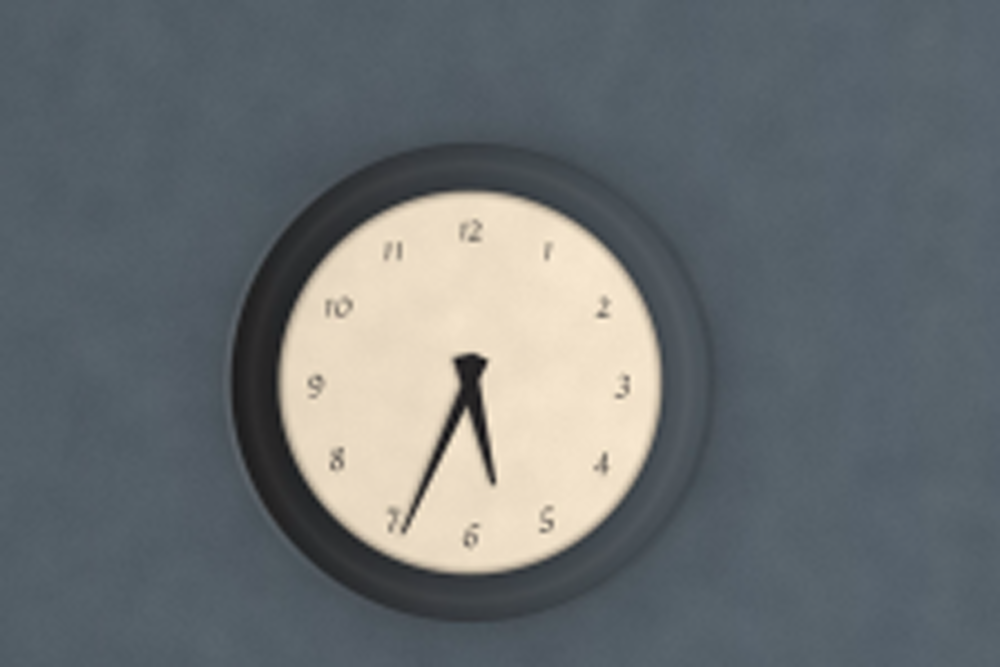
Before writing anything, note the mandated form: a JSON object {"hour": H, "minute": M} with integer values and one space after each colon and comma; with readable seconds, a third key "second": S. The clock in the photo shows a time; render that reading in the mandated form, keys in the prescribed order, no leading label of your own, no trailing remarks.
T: {"hour": 5, "minute": 34}
